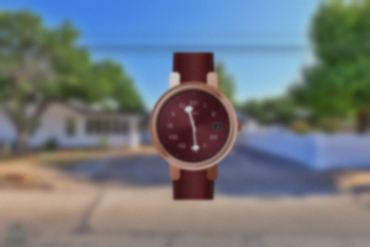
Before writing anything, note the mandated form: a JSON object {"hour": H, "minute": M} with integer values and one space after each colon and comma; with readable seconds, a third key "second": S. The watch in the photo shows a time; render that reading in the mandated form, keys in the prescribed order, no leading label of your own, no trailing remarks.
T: {"hour": 11, "minute": 29}
